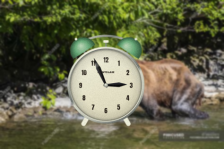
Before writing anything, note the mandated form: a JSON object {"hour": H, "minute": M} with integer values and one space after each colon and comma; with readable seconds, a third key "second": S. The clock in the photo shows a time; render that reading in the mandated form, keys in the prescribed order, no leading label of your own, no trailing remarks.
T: {"hour": 2, "minute": 56}
